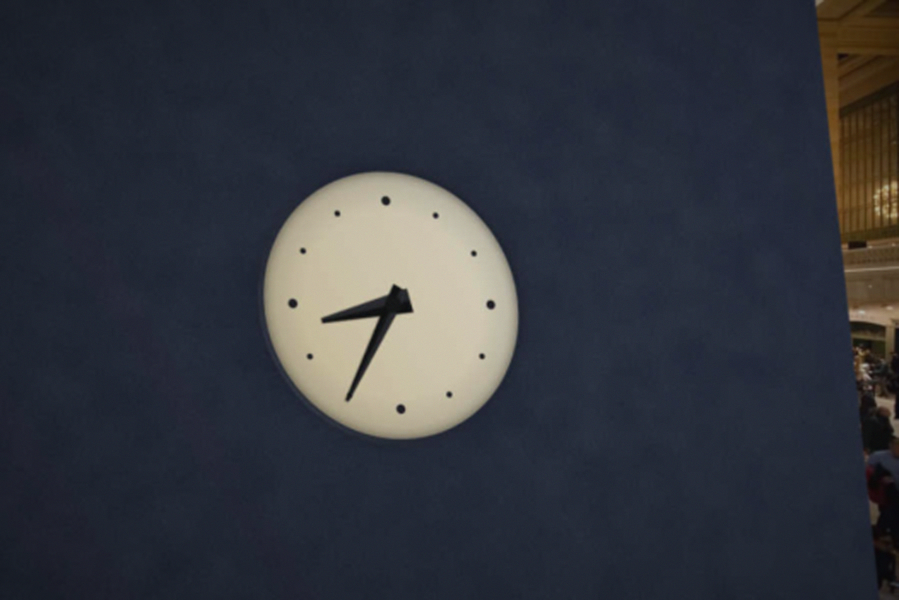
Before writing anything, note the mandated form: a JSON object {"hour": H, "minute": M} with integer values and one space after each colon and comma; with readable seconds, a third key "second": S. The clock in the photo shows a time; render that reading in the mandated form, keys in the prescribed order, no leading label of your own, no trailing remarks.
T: {"hour": 8, "minute": 35}
